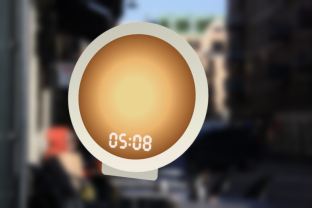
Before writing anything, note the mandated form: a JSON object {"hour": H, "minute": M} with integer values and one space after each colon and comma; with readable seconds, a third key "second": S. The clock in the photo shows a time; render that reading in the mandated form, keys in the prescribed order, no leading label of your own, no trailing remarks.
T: {"hour": 5, "minute": 8}
